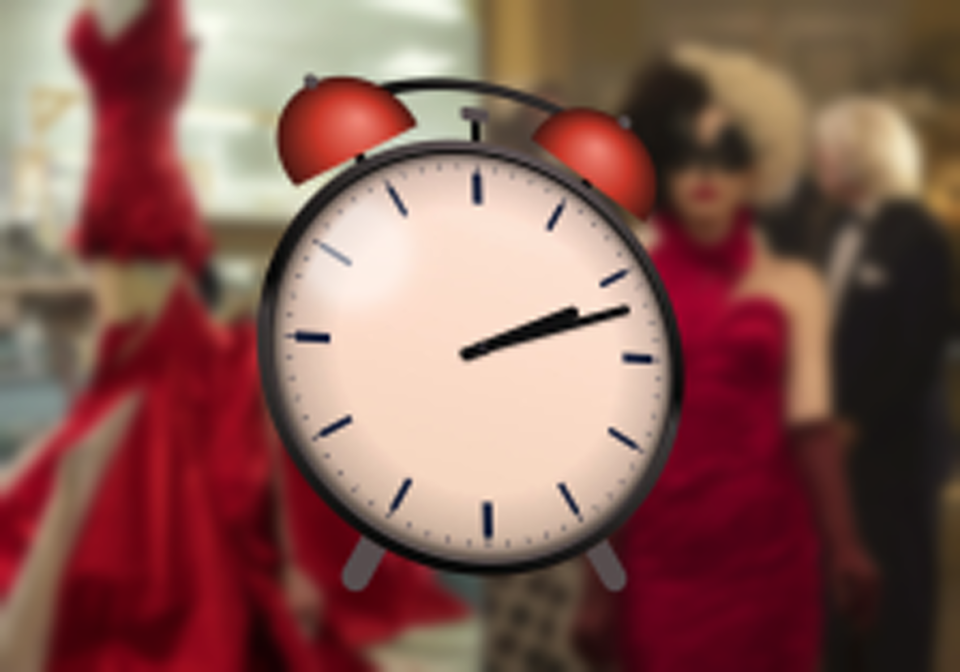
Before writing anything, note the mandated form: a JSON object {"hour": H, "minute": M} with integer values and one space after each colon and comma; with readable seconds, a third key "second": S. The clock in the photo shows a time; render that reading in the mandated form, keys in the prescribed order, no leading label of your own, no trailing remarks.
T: {"hour": 2, "minute": 12}
